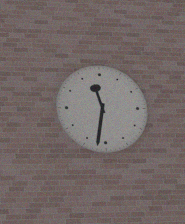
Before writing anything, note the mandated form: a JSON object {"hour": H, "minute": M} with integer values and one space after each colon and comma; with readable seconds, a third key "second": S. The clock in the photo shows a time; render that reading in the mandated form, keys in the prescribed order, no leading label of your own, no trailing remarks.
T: {"hour": 11, "minute": 32}
